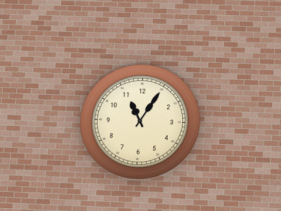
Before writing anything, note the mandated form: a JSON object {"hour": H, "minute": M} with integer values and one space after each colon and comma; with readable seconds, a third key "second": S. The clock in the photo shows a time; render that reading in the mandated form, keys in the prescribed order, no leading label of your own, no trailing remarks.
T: {"hour": 11, "minute": 5}
